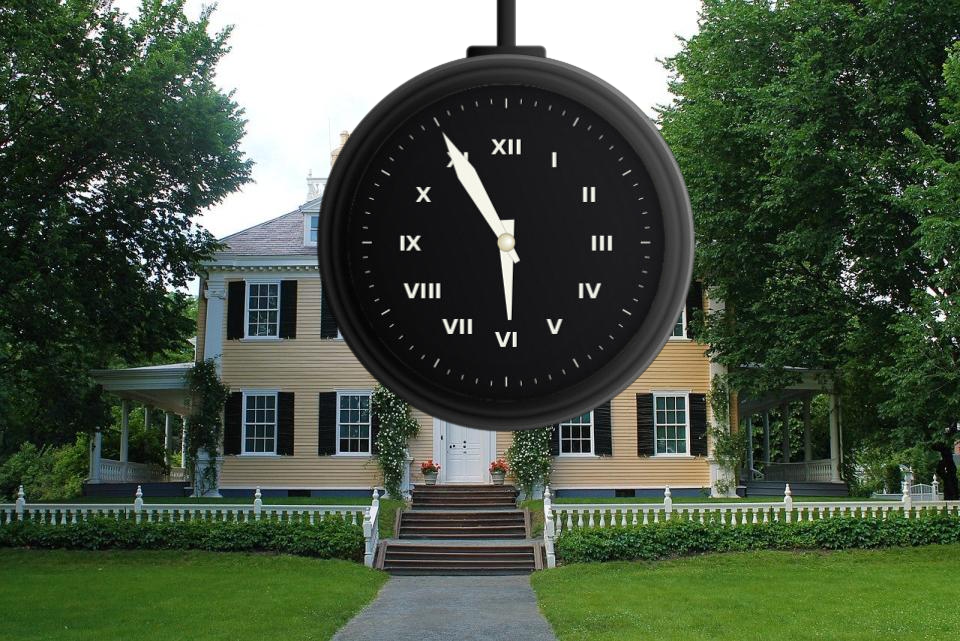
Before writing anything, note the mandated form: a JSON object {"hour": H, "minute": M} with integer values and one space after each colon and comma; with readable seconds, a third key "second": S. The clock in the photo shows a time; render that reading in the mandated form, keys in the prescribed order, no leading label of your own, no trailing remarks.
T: {"hour": 5, "minute": 55}
